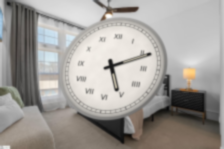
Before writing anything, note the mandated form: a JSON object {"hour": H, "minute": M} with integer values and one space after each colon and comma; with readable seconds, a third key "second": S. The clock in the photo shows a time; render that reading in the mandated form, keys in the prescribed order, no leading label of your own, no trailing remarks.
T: {"hour": 5, "minute": 11}
